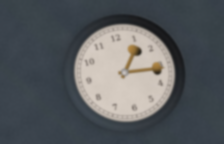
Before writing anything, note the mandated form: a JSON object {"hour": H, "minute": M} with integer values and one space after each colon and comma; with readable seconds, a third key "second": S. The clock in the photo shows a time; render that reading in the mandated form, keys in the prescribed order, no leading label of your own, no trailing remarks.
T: {"hour": 1, "minute": 16}
